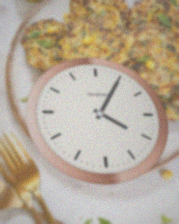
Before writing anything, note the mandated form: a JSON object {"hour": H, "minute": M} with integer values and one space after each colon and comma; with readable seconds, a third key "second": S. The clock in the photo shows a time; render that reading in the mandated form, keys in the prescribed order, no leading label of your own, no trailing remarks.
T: {"hour": 4, "minute": 5}
